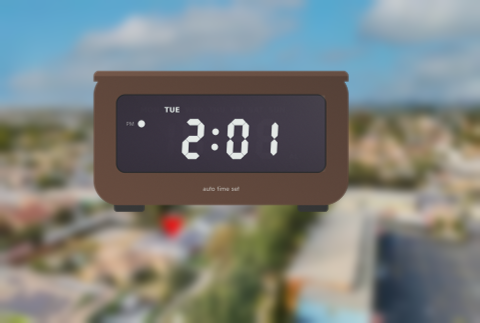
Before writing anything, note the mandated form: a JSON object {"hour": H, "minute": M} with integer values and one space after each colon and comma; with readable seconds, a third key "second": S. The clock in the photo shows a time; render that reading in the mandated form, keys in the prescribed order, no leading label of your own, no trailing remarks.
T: {"hour": 2, "minute": 1}
